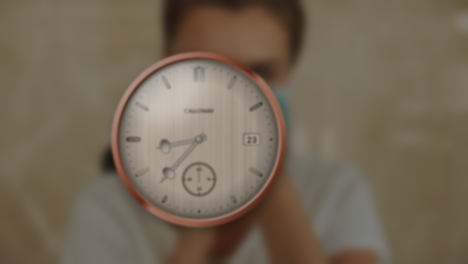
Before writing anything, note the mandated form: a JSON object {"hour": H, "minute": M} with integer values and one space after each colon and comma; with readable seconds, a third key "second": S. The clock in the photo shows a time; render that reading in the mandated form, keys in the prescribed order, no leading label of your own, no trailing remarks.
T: {"hour": 8, "minute": 37}
